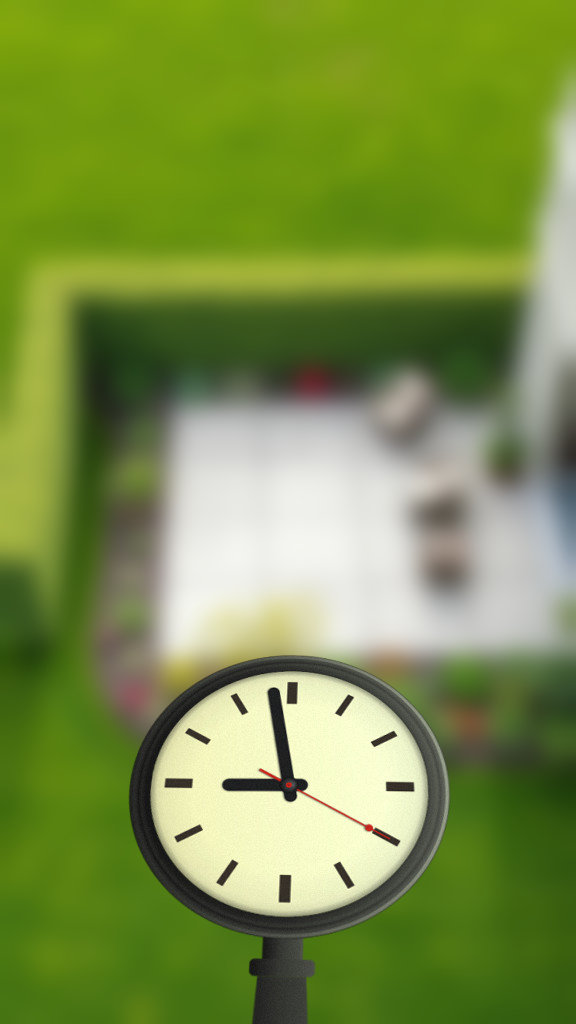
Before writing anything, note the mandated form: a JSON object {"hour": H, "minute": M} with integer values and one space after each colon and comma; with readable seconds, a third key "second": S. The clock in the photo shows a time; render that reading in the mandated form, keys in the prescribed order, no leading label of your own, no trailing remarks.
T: {"hour": 8, "minute": 58, "second": 20}
